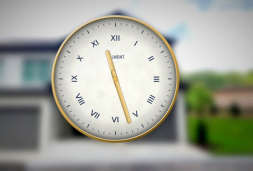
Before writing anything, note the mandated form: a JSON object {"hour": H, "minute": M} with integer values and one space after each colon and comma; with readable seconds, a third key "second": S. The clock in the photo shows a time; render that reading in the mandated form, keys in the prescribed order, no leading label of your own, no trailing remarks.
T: {"hour": 11, "minute": 27}
